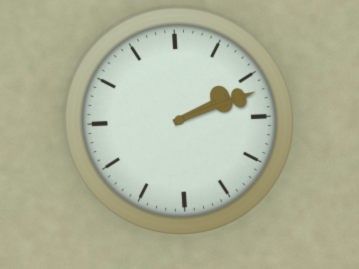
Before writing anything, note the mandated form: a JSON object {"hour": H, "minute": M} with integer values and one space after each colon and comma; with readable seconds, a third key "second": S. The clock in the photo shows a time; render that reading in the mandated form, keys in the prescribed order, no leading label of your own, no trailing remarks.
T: {"hour": 2, "minute": 12}
